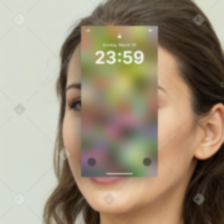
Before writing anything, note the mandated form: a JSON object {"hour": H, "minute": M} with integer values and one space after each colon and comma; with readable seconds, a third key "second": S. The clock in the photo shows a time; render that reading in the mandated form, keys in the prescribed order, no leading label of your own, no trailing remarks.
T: {"hour": 23, "minute": 59}
